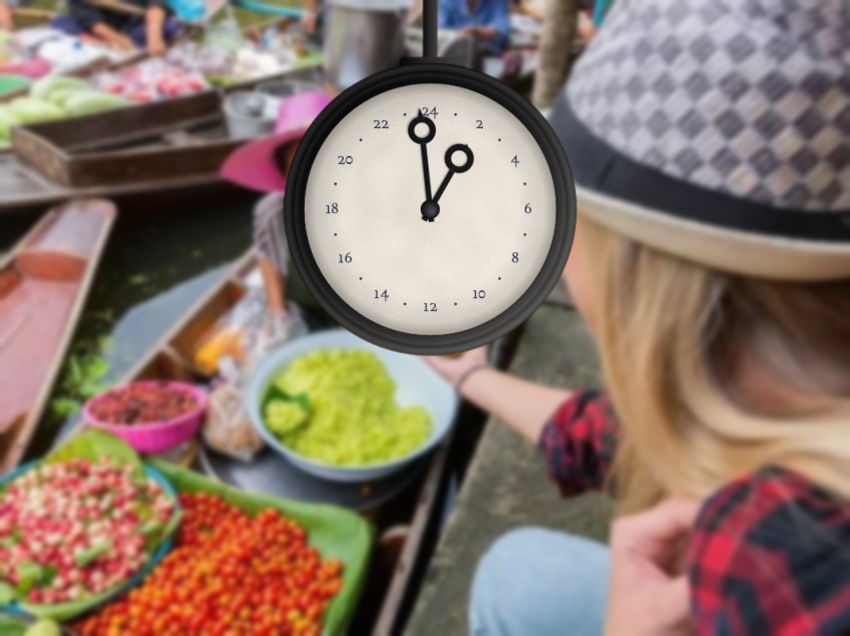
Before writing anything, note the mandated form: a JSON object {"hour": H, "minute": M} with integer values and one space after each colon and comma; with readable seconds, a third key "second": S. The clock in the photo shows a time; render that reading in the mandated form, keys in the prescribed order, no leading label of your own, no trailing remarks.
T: {"hour": 1, "minute": 59}
